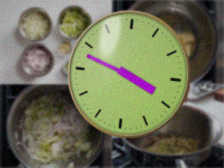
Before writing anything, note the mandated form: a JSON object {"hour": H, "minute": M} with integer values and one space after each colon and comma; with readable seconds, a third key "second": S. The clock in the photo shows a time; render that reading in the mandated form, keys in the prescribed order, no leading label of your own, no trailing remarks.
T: {"hour": 3, "minute": 48}
